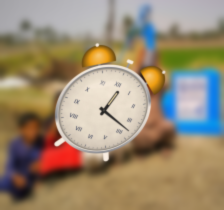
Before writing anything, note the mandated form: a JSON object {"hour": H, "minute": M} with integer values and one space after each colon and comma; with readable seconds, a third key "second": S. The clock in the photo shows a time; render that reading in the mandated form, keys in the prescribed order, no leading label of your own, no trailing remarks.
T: {"hour": 12, "minute": 18}
